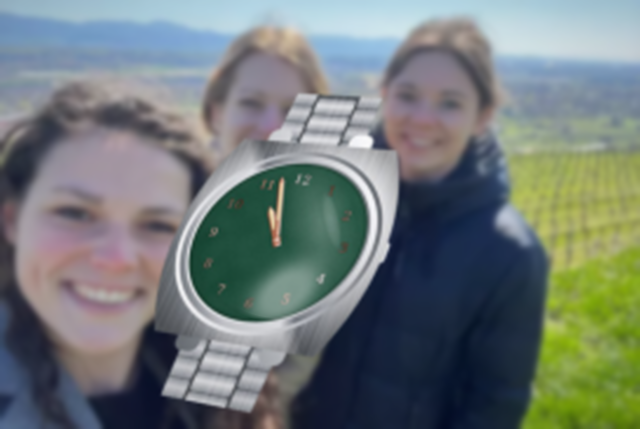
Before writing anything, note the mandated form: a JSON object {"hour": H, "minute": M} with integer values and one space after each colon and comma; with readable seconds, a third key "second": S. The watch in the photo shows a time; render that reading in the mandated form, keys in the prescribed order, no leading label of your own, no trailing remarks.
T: {"hour": 10, "minute": 57}
